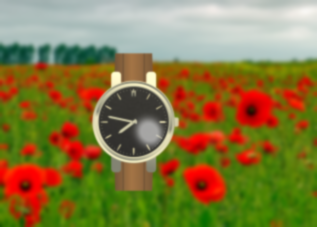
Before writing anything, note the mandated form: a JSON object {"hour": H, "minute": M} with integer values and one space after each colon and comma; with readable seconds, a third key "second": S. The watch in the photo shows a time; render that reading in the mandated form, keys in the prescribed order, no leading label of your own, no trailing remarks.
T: {"hour": 7, "minute": 47}
